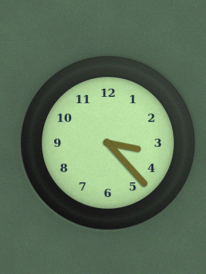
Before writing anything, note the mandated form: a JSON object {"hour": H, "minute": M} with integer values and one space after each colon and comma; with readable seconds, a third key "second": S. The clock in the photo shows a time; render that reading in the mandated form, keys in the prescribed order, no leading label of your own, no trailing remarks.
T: {"hour": 3, "minute": 23}
